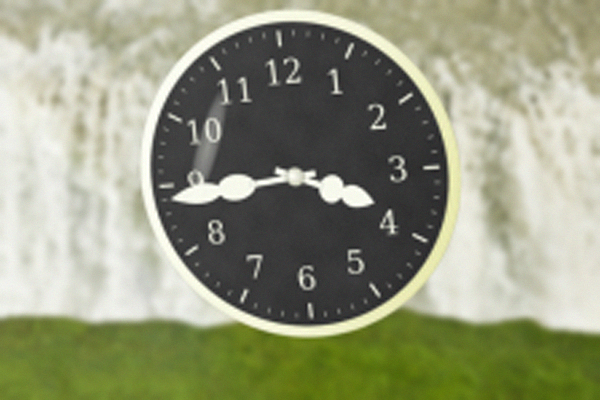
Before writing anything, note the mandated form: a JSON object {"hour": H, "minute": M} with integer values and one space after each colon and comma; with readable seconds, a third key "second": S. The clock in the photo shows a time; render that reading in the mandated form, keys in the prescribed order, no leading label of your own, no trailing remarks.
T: {"hour": 3, "minute": 44}
